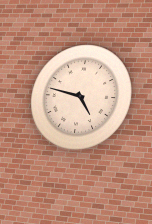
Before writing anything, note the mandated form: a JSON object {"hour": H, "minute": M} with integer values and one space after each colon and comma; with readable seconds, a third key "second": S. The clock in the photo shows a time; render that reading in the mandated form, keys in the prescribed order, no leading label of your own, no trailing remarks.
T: {"hour": 4, "minute": 47}
